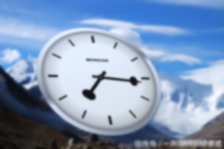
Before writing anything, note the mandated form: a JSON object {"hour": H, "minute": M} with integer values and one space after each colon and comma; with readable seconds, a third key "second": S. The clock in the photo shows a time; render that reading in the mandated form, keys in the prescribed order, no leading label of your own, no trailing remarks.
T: {"hour": 7, "minute": 16}
